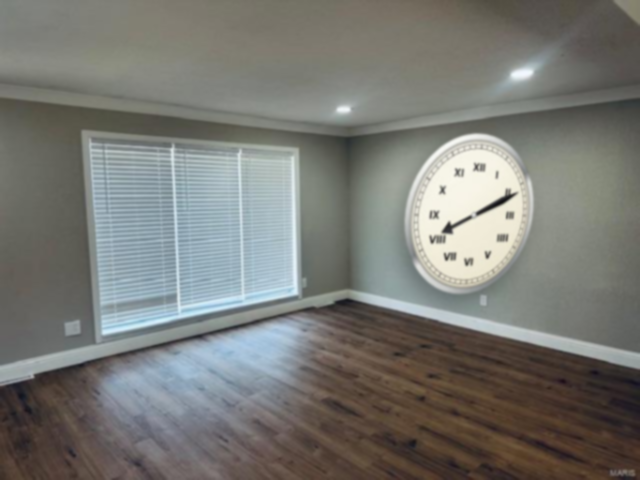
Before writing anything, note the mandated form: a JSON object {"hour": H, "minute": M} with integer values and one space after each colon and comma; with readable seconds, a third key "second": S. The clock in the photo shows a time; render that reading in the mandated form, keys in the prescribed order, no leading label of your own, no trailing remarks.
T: {"hour": 8, "minute": 11}
